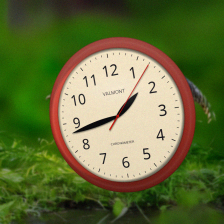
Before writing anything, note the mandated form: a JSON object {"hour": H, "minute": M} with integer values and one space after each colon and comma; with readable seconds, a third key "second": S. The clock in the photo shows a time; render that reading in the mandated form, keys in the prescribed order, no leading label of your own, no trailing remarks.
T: {"hour": 1, "minute": 43, "second": 7}
